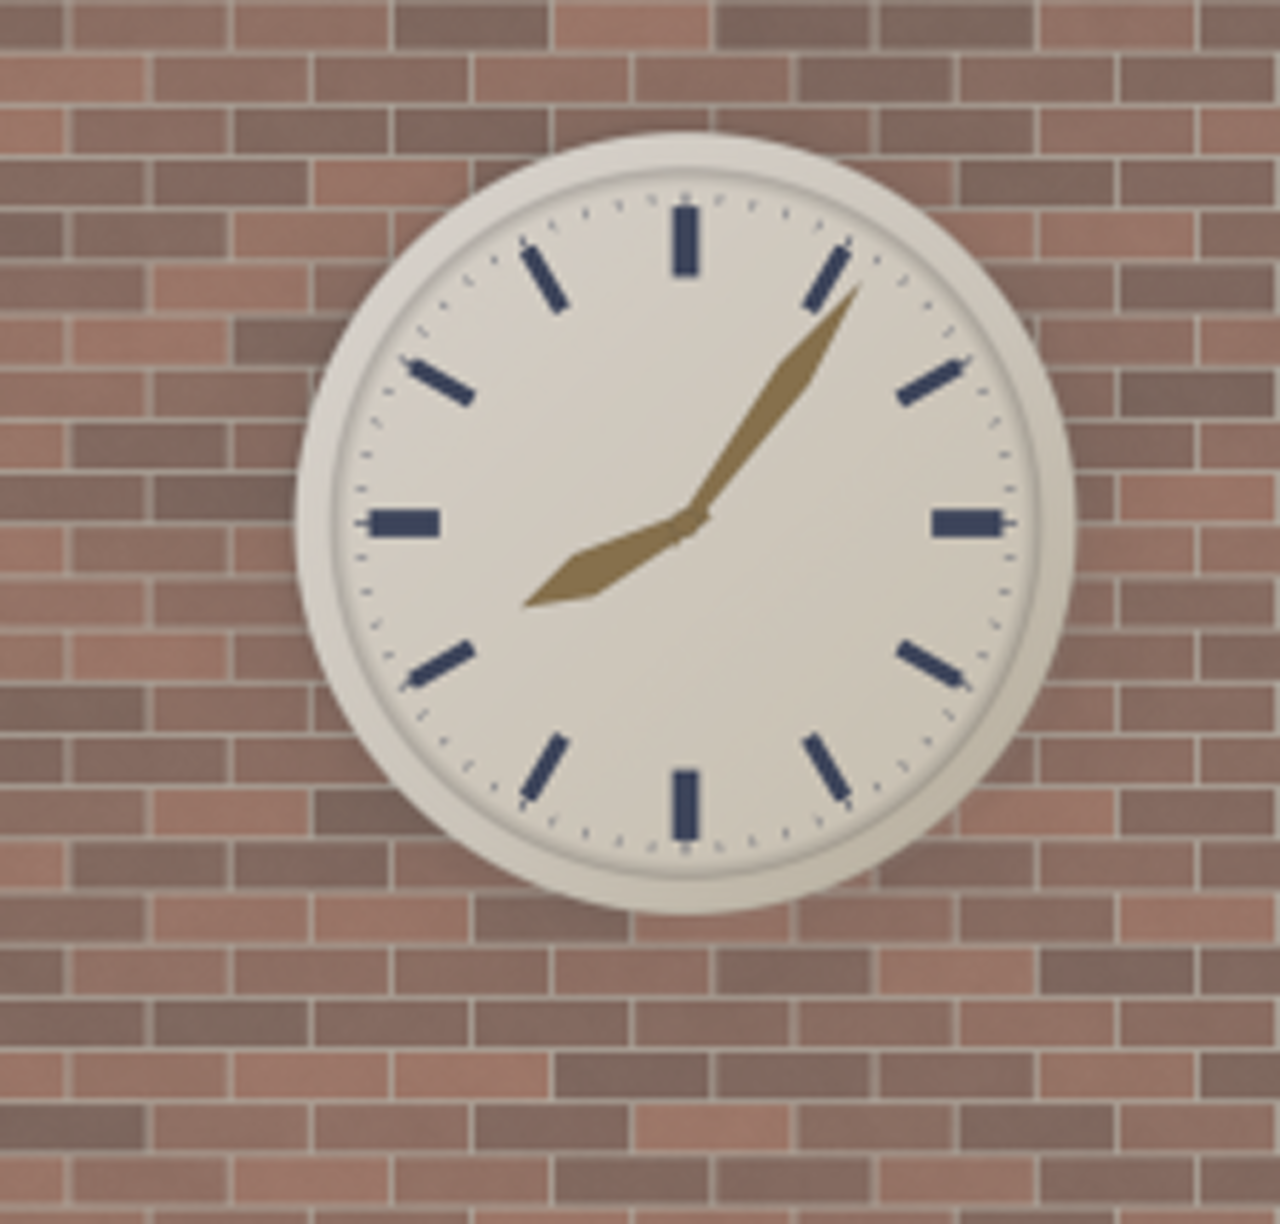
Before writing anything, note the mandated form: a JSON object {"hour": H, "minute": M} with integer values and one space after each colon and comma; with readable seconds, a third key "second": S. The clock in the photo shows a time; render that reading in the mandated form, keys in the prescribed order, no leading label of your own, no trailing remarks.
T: {"hour": 8, "minute": 6}
